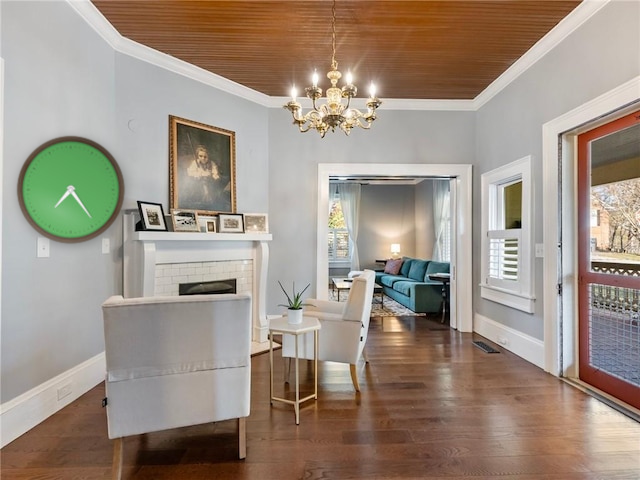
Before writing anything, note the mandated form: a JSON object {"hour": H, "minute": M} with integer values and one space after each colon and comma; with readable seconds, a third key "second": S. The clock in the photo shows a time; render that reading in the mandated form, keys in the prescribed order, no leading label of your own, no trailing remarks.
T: {"hour": 7, "minute": 24}
